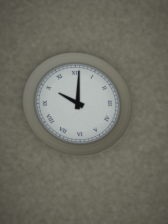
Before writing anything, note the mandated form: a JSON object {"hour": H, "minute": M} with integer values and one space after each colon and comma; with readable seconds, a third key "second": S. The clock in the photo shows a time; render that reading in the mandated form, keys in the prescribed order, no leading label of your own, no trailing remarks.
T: {"hour": 10, "minute": 1}
